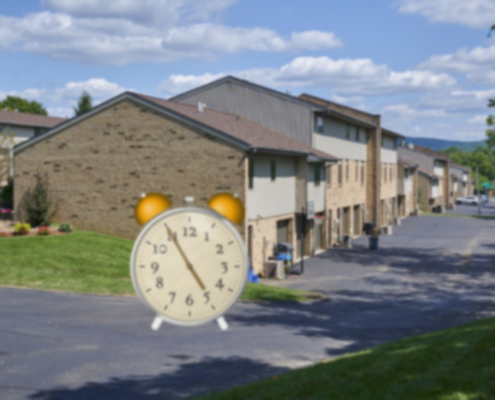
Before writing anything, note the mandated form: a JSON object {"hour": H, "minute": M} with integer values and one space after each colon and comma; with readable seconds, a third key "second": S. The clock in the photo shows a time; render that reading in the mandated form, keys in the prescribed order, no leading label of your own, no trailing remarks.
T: {"hour": 4, "minute": 55}
